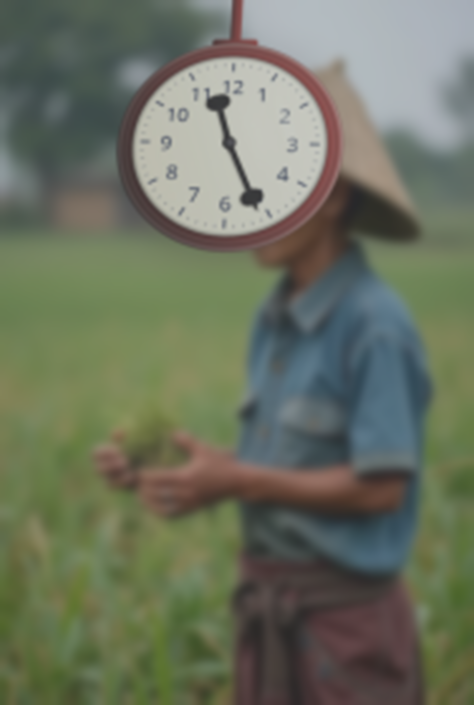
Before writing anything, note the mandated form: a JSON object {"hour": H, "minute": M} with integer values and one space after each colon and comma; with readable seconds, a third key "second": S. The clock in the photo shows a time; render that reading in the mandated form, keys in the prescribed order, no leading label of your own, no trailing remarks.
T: {"hour": 11, "minute": 26}
